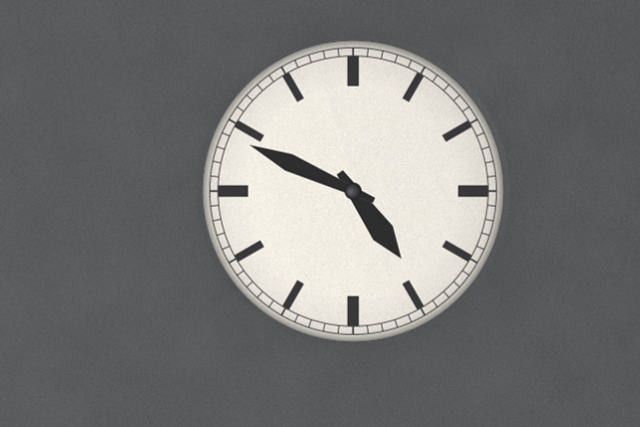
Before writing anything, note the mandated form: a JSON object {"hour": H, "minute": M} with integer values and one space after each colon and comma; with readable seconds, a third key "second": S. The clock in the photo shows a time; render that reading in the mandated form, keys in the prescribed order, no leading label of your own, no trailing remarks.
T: {"hour": 4, "minute": 49}
